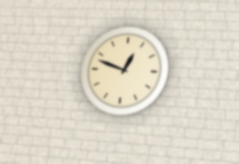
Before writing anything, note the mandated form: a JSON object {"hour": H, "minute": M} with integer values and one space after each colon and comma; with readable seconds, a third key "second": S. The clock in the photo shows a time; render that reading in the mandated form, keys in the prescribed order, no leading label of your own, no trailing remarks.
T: {"hour": 12, "minute": 48}
